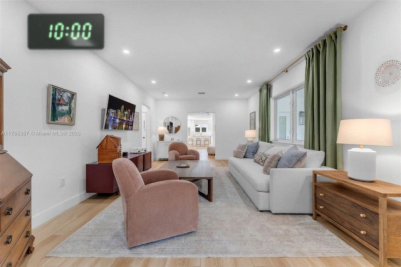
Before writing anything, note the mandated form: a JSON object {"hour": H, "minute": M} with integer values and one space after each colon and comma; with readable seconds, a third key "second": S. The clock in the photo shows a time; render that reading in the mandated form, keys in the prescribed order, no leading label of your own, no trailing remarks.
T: {"hour": 10, "minute": 0}
